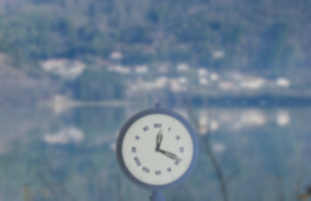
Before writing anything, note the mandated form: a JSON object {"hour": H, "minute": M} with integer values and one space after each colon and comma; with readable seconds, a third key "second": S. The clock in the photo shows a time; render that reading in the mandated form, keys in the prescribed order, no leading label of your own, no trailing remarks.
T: {"hour": 12, "minute": 19}
